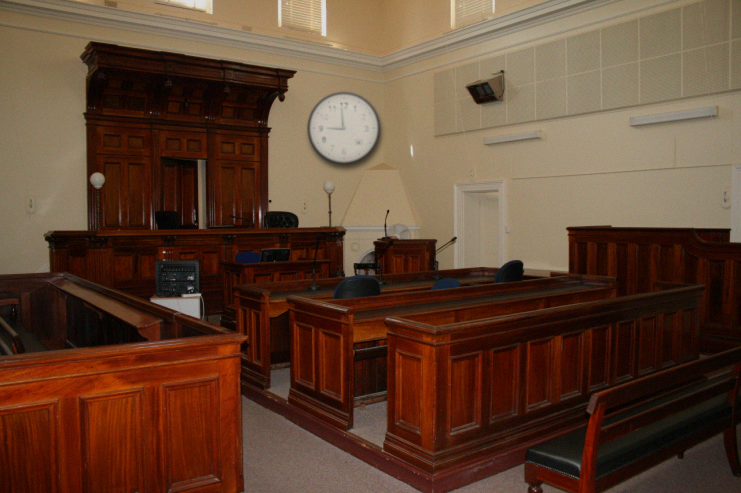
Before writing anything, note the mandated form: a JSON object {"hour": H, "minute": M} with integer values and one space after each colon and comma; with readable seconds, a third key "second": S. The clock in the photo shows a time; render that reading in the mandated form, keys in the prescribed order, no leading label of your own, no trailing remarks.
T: {"hour": 8, "minute": 59}
